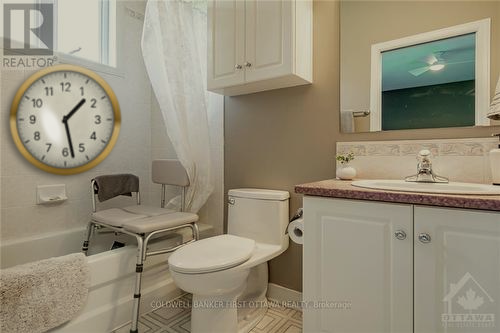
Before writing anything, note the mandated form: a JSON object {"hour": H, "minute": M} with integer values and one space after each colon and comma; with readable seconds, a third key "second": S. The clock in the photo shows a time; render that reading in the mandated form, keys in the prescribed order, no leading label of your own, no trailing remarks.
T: {"hour": 1, "minute": 28}
